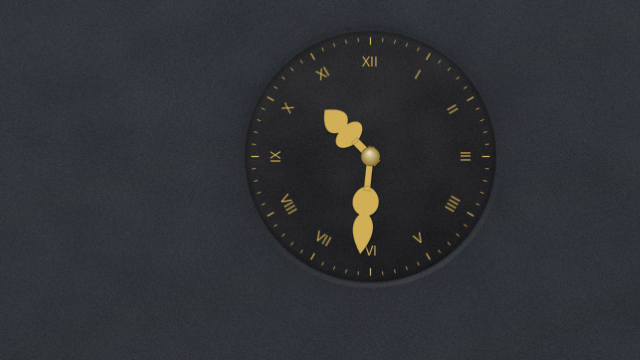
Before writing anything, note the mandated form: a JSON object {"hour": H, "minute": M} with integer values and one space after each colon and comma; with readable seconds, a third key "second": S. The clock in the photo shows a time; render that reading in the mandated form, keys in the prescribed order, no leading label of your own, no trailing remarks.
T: {"hour": 10, "minute": 31}
